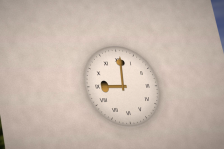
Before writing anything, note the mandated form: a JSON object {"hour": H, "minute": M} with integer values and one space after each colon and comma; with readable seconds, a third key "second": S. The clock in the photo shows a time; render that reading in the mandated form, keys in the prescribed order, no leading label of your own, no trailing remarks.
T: {"hour": 9, "minute": 1}
